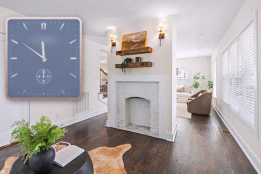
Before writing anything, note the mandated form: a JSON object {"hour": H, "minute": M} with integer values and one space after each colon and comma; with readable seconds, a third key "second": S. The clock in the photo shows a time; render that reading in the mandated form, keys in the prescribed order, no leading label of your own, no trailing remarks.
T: {"hour": 11, "minute": 51}
